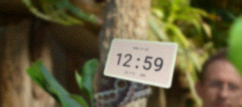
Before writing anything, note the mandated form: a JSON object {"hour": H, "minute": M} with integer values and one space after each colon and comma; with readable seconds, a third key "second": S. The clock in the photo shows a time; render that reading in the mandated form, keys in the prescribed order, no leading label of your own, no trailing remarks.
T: {"hour": 12, "minute": 59}
